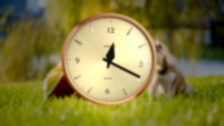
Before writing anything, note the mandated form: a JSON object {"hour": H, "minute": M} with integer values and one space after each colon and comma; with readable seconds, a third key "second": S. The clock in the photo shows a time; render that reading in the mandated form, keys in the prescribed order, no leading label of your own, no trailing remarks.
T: {"hour": 12, "minute": 19}
